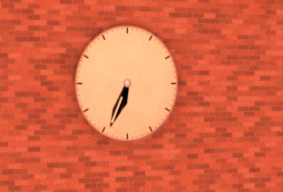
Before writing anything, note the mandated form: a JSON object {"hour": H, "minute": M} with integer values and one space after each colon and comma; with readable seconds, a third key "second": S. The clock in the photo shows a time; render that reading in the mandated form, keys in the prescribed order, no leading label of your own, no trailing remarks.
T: {"hour": 6, "minute": 34}
